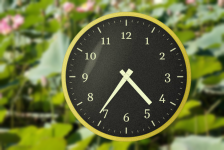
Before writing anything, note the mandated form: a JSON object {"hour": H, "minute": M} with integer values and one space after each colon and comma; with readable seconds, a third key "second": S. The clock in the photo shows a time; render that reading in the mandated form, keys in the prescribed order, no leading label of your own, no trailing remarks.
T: {"hour": 4, "minute": 36}
